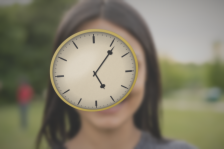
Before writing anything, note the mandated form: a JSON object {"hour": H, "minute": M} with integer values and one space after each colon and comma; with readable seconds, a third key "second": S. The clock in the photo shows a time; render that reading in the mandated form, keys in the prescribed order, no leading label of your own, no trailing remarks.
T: {"hour": 5, "minute": 6}
